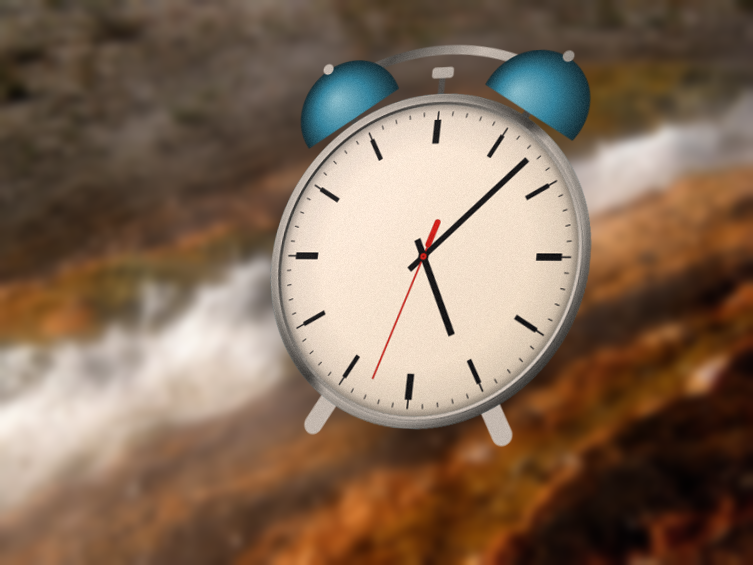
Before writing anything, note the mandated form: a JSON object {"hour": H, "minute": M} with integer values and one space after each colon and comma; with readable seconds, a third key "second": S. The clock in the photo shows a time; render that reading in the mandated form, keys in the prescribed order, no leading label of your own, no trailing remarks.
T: {"hour": 5, "minute": 7, "second": 33}
